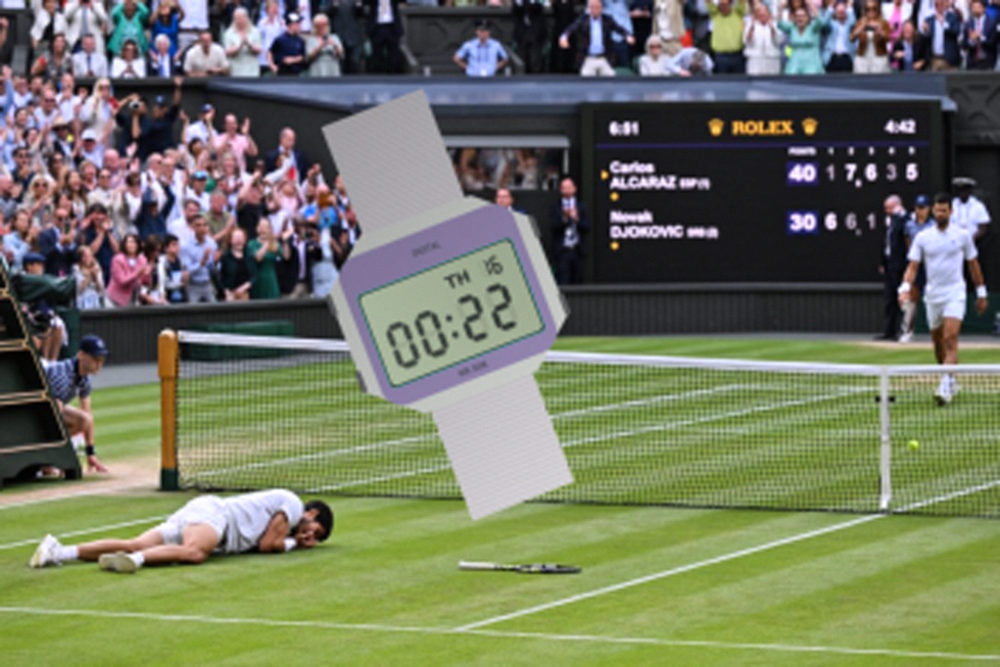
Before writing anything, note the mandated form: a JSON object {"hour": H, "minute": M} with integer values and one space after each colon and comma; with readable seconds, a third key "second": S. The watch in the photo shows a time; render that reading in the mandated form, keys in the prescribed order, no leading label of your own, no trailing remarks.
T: {"hour": 0, "minute": 22}
